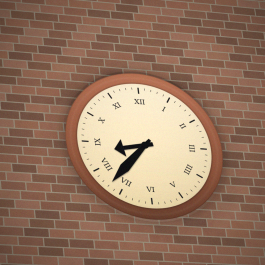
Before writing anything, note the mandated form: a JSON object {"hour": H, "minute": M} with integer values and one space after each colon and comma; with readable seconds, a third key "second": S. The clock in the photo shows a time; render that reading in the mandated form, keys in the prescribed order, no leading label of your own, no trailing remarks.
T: {"hour": 8, "minute": 37}
